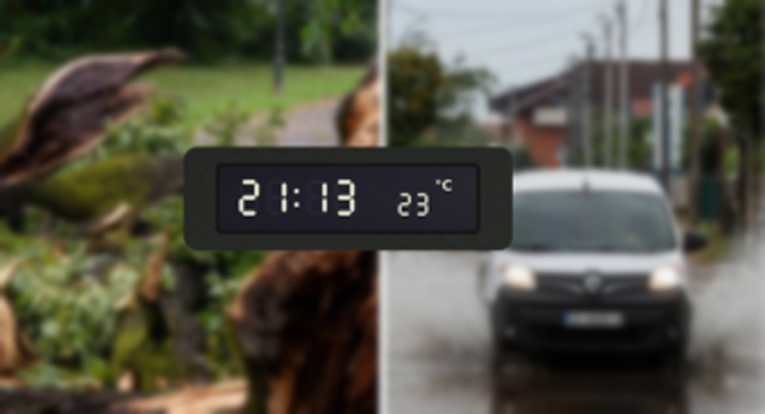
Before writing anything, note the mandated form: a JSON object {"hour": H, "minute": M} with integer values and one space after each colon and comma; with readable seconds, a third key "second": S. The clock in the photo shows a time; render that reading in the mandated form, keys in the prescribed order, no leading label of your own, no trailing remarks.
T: {"hour": 21, "minute": 13}
